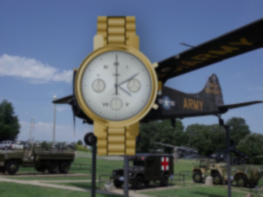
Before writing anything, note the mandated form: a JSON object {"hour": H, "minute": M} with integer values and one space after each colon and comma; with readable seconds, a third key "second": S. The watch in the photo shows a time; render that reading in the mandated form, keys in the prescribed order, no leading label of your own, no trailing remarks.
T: {"hour": 4, "minute": 10}
